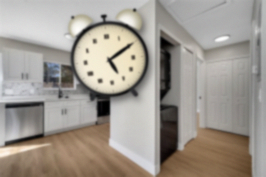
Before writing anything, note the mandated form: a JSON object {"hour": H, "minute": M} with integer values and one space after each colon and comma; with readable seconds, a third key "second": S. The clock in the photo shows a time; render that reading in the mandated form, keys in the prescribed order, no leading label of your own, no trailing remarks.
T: {"hour": 5, "minute": 10}
